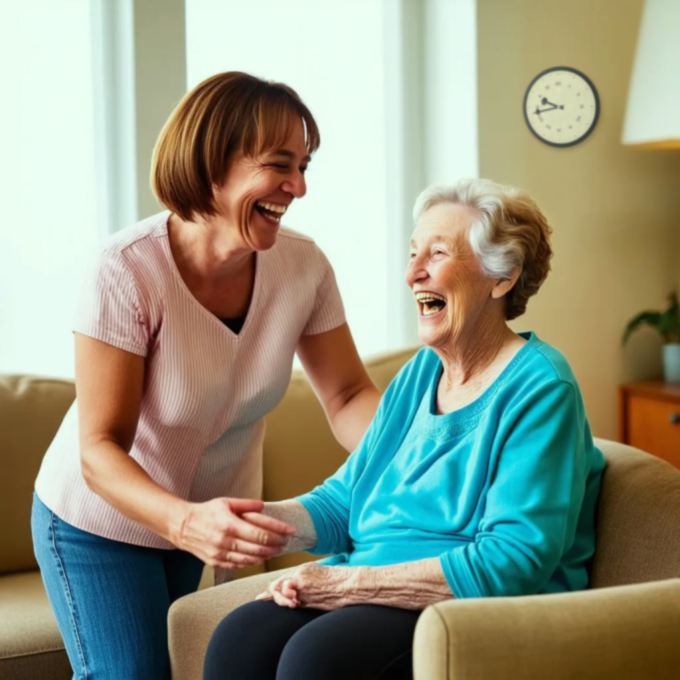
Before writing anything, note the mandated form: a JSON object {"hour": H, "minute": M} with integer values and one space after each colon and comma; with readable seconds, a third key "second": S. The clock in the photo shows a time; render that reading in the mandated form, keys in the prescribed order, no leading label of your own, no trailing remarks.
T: {"hour": 9, "minute": 43}
